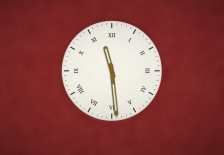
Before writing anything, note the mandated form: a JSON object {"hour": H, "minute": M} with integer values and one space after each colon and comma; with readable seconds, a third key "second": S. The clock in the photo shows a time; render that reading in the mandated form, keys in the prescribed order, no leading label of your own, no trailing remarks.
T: {"hour": 11, "minute": 29}
